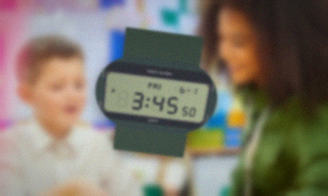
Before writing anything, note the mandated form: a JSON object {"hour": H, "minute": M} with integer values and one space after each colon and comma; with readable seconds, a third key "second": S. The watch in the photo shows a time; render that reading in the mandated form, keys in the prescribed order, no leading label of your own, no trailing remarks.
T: {"hour": 3, "minute": 45}
